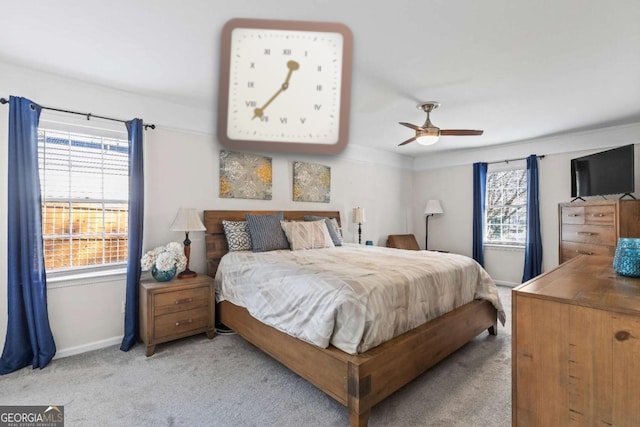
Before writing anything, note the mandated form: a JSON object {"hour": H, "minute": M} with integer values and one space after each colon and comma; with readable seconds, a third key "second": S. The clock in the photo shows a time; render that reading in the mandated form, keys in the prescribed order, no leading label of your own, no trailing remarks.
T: {"hour": 12, "minute": 37}
